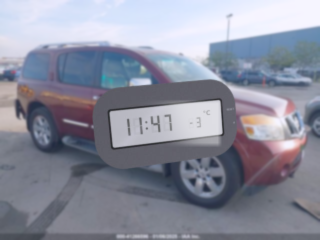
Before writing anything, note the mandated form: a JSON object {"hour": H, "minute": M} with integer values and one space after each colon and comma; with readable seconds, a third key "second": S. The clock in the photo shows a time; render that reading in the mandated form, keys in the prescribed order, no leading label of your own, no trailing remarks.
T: {"hour": 11, "minute": 47}
